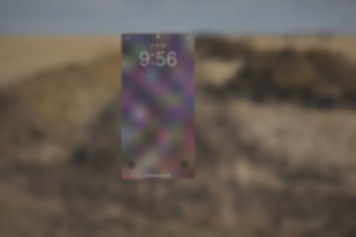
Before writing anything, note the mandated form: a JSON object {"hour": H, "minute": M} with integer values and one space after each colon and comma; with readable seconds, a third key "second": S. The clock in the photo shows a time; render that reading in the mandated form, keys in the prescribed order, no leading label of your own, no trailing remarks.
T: {"hour": 9, "minute": 56}
